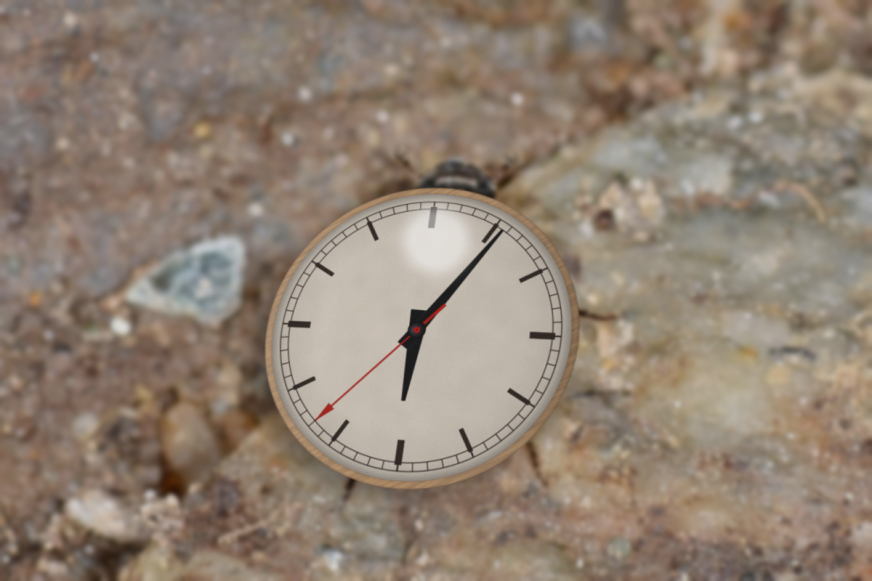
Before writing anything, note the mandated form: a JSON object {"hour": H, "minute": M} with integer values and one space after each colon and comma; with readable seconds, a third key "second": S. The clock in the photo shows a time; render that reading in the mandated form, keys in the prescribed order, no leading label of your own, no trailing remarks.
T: {"hour": 6, "minute": 5, "second": 37}
